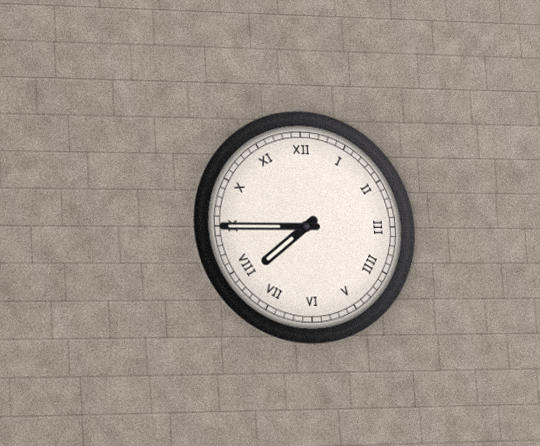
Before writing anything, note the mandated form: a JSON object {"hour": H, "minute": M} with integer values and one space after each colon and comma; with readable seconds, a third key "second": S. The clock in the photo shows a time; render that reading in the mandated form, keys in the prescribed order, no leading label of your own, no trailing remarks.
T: {"hour": 7, "minute": 45}
